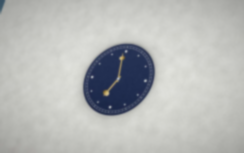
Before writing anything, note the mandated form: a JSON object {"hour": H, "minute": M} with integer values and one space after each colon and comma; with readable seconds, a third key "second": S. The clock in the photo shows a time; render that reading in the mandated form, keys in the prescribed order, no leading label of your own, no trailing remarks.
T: {"hour": 6, "minute": 59}
